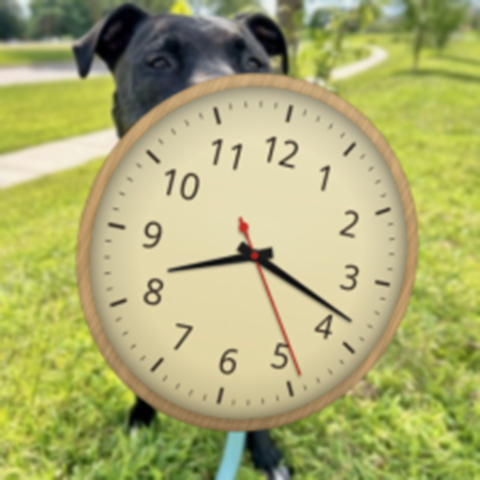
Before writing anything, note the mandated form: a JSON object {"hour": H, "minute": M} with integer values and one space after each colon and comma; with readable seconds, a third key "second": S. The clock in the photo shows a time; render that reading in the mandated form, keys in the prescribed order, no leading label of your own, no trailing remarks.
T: {"hour": 8, "minute": 18, "second": 24}
